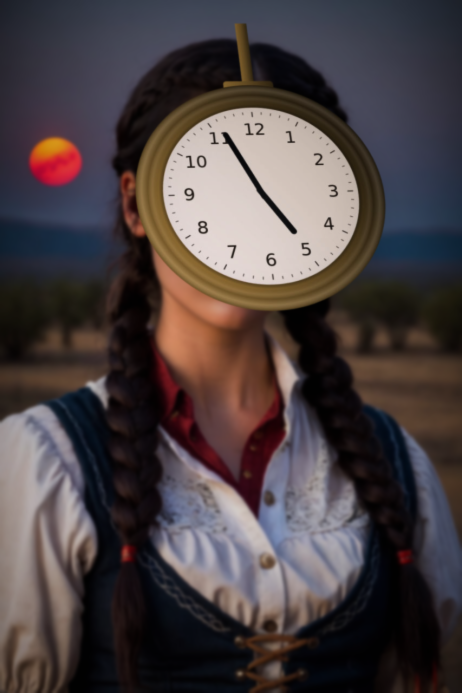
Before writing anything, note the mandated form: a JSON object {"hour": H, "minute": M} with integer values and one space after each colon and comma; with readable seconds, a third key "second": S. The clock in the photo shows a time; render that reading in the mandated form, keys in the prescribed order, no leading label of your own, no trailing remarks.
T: {"hour": 4, "minute": 56}
